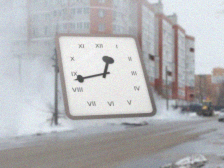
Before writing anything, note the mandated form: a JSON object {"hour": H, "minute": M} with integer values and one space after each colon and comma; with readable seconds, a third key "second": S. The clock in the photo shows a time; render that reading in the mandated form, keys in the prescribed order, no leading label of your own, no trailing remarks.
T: {"hour": 12, "minute": 43}
